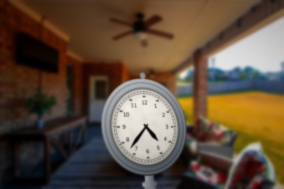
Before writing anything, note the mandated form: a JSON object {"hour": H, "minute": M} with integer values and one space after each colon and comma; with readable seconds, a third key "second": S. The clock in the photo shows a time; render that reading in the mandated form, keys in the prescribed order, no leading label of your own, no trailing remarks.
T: {"hour": 4, "minute": 37}
